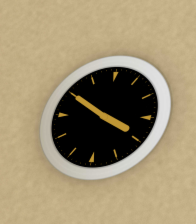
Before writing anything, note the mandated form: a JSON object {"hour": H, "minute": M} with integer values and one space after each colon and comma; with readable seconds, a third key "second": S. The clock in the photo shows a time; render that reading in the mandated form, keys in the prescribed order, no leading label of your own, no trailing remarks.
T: {"hour": 3, "minute": 50}
